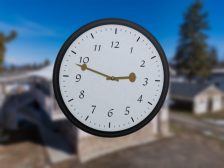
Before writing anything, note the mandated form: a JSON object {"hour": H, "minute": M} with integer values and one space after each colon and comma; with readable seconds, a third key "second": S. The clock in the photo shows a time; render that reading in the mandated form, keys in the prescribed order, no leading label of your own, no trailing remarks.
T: {"hour": 2, "minute": 48}
